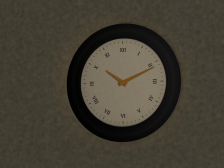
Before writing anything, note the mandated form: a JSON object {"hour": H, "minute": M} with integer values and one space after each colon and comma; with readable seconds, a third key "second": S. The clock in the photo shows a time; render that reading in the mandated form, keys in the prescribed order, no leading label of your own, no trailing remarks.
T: {"hour": 10, "minute": 11}
